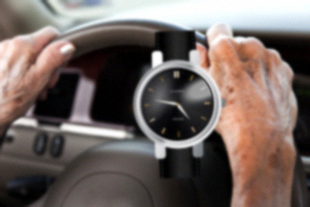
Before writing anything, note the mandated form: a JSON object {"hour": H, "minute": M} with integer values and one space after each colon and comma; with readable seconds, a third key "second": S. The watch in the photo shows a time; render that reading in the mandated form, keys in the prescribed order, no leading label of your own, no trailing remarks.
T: {"hour": 4, "minute": 47}
